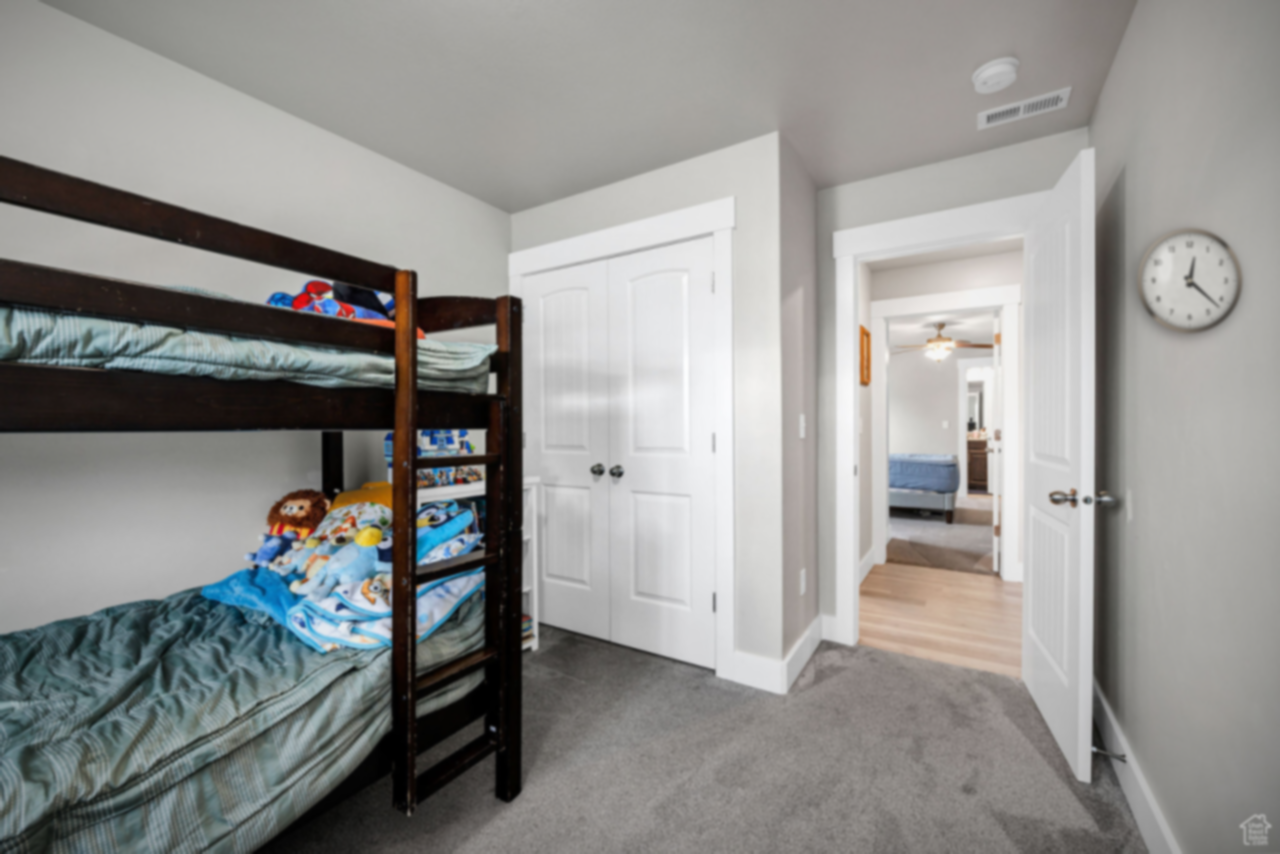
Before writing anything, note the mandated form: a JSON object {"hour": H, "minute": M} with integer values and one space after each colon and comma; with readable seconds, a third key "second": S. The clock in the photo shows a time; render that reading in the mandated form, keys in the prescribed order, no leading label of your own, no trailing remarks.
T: {"hour": 12, "minute": 22}
